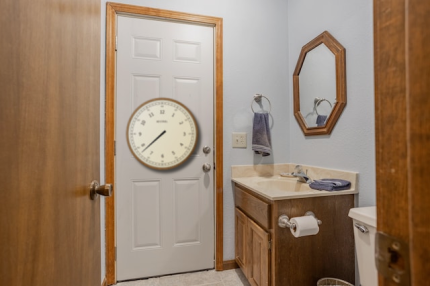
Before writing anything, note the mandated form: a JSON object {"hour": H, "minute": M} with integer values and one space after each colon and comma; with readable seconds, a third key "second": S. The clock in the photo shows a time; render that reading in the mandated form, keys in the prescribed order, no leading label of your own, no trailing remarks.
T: {"hour": 7, "minute": 38}
